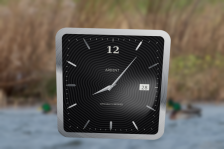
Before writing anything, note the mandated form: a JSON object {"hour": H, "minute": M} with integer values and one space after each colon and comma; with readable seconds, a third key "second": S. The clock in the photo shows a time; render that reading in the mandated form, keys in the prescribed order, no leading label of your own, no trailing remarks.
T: {"hour": 8, "minute": 6}
